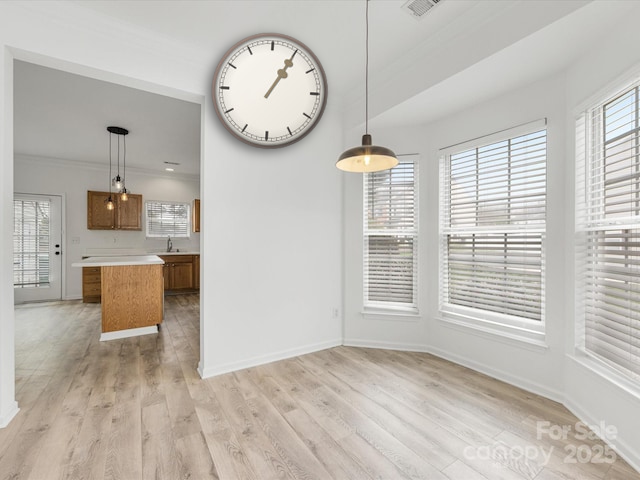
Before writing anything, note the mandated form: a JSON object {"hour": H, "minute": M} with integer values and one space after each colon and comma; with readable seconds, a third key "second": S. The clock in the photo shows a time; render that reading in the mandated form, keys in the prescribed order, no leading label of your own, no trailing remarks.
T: {"hour": 1, "minute": 5}
